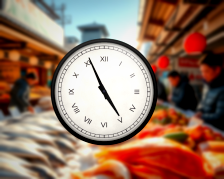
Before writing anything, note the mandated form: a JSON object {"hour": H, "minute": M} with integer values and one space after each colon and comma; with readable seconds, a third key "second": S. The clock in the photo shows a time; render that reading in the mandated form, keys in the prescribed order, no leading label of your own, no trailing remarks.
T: {"hour": 4, "minute": 56}
